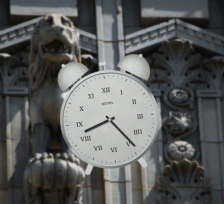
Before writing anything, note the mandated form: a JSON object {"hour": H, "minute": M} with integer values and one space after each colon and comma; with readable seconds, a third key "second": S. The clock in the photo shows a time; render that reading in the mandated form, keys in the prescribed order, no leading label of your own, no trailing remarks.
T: {"hour": 8, "minute": 24}
